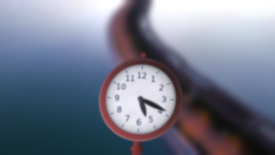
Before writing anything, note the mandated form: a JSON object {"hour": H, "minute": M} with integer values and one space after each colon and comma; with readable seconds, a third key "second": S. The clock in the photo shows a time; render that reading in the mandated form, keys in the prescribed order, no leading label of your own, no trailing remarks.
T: {"hour": 5, "minute": 19}
